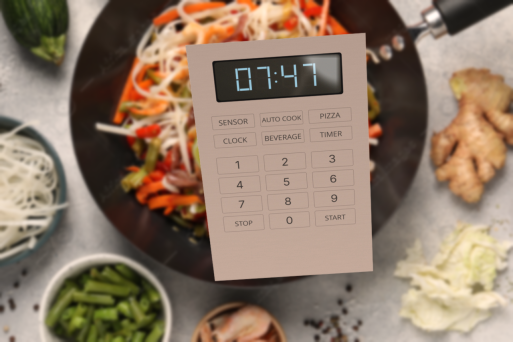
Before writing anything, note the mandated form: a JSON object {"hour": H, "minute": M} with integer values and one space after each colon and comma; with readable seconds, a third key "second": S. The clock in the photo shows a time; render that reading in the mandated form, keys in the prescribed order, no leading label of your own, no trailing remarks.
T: {"hour": 7, "minute": 47}
